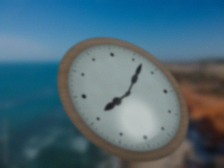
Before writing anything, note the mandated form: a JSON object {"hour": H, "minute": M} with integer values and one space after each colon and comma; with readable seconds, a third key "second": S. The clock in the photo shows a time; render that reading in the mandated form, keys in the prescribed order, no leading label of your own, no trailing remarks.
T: {"hour": 8, "minute": 7}
